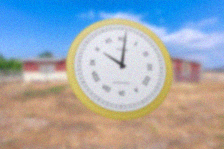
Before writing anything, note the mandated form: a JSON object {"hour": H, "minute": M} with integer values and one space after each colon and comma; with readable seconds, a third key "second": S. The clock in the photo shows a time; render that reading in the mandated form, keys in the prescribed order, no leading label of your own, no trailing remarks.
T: {"hour": 10, "minute": 1}
